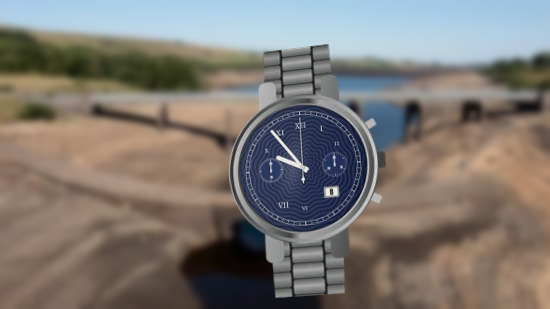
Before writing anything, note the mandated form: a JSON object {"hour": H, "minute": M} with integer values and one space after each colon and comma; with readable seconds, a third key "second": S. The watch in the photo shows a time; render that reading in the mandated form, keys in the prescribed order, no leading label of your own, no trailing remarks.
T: {"hour": 9, "minute": 54}
